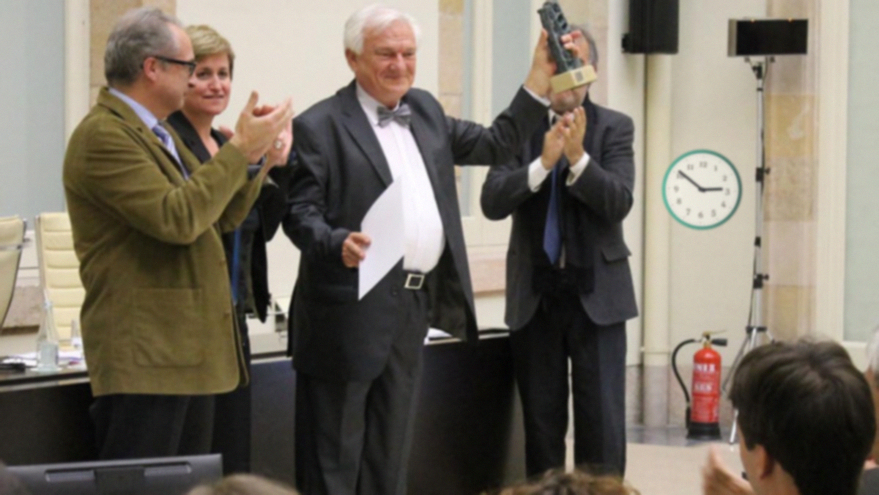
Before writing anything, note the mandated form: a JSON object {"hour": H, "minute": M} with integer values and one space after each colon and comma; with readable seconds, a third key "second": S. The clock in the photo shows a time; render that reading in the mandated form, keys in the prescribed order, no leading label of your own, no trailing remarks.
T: {"hour": 2, "minute": 51}
